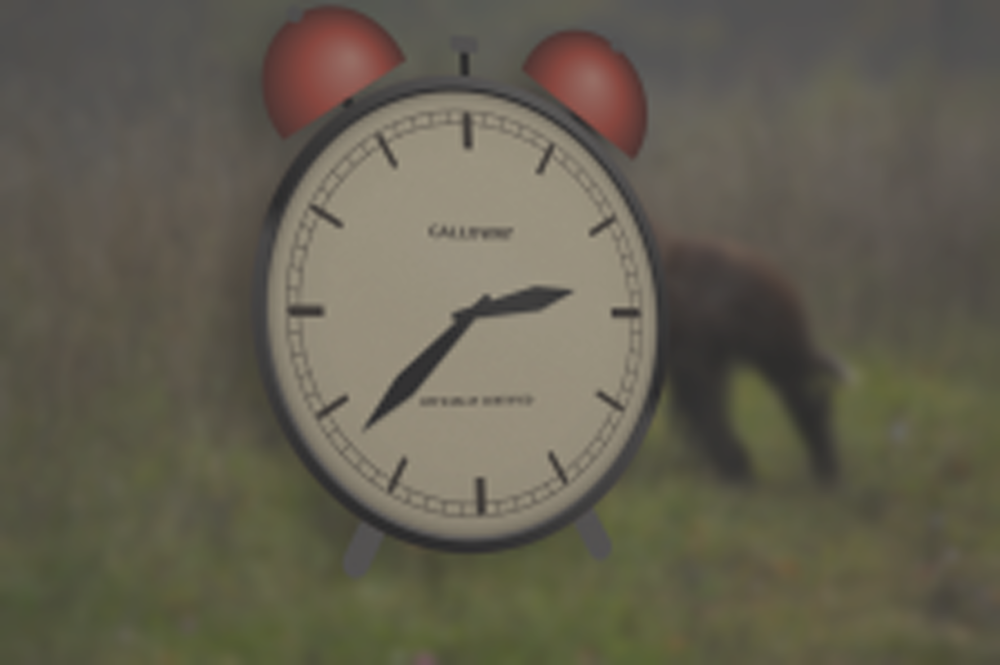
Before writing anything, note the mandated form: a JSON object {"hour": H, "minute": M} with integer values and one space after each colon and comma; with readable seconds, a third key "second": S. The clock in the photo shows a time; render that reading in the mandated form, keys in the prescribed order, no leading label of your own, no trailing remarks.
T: {"hour": 2, "minute": 38}
